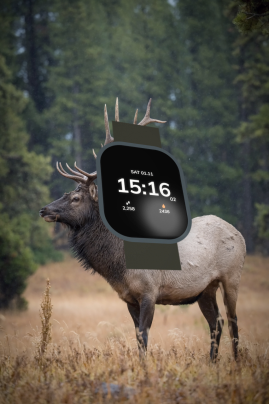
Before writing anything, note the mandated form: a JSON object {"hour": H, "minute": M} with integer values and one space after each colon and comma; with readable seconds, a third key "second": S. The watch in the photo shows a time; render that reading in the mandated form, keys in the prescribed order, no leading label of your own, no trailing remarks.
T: {"hour": 15, "minute": 16}
